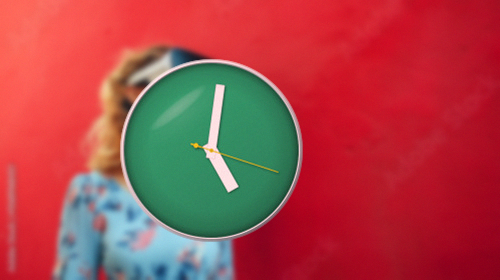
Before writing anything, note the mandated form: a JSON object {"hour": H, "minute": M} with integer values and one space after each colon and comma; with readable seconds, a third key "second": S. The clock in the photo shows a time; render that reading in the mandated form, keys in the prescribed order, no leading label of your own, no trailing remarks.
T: {"hour": 5, "minute": 1, "second": 18}
